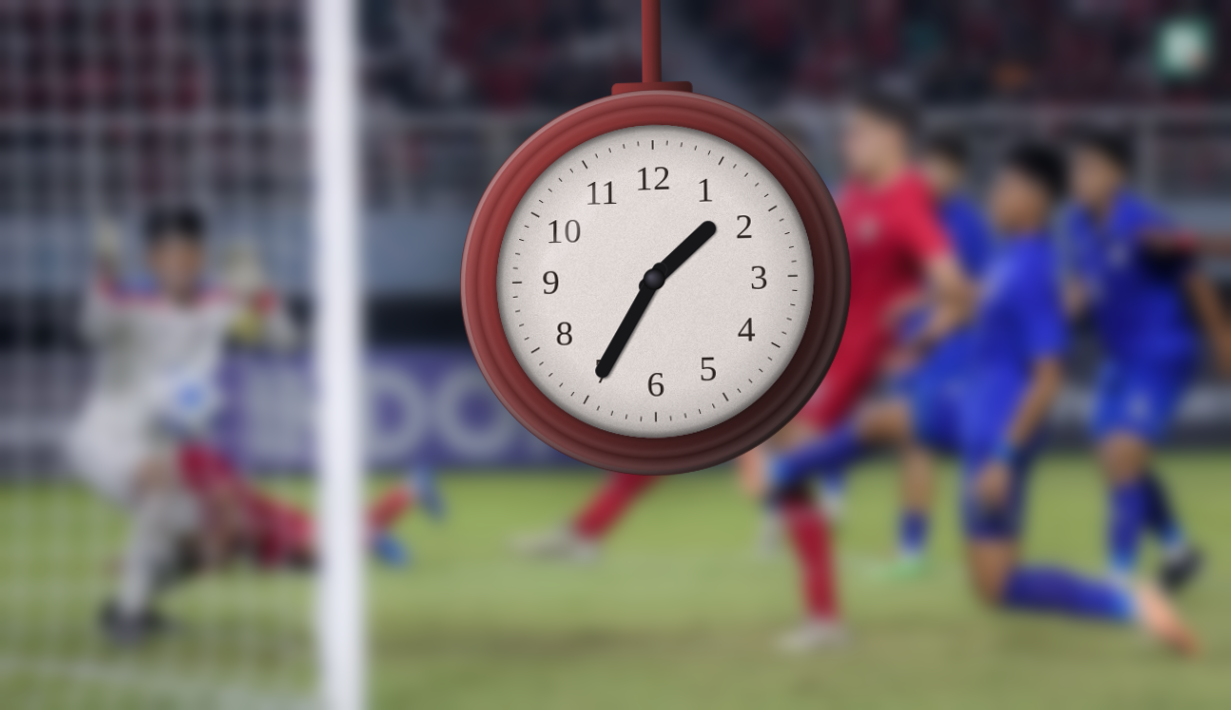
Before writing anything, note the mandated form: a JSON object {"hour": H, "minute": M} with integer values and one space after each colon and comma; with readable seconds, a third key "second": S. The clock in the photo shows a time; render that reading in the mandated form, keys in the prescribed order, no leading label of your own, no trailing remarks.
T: {"hour": 1, "minute": 35}
